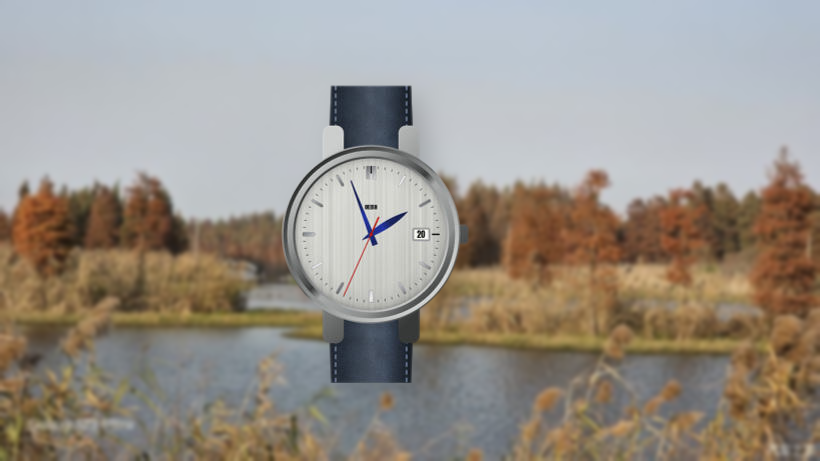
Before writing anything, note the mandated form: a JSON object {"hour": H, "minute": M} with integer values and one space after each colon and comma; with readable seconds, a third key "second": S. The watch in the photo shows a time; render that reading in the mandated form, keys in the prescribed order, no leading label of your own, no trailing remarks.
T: {"hour": 1, "minute": 56, "second": 34}
